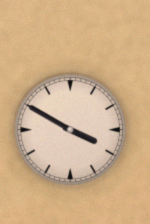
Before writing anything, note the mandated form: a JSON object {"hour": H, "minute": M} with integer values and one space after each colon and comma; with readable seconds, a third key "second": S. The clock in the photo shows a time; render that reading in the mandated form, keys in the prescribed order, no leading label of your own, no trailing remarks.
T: {"hour": 3, "minute": 50}
